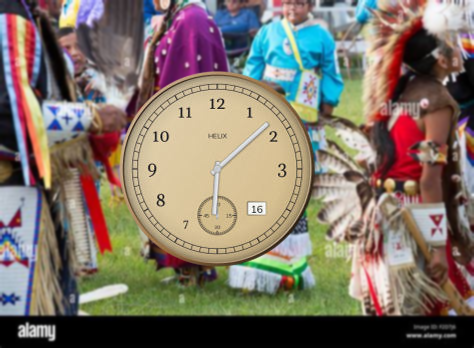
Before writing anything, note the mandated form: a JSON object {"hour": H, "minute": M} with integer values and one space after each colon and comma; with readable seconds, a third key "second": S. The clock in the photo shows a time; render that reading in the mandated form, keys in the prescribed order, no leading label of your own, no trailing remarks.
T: {"hour": 6, "minute": 8}
